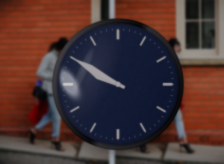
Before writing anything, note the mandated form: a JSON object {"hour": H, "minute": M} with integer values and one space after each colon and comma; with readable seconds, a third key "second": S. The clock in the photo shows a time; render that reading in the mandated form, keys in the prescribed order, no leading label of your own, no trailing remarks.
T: {"hour": 9, "minute": 50}
